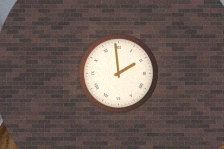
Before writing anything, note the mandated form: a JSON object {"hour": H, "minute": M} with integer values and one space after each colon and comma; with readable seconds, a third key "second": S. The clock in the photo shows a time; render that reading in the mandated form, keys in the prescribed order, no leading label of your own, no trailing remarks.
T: {"hour": 1, "minute": 59}
